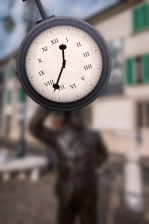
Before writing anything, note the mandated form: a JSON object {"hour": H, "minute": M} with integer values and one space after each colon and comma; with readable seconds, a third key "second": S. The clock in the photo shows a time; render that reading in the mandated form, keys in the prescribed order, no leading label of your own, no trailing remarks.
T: {"hour": 12, "minute": 37}
